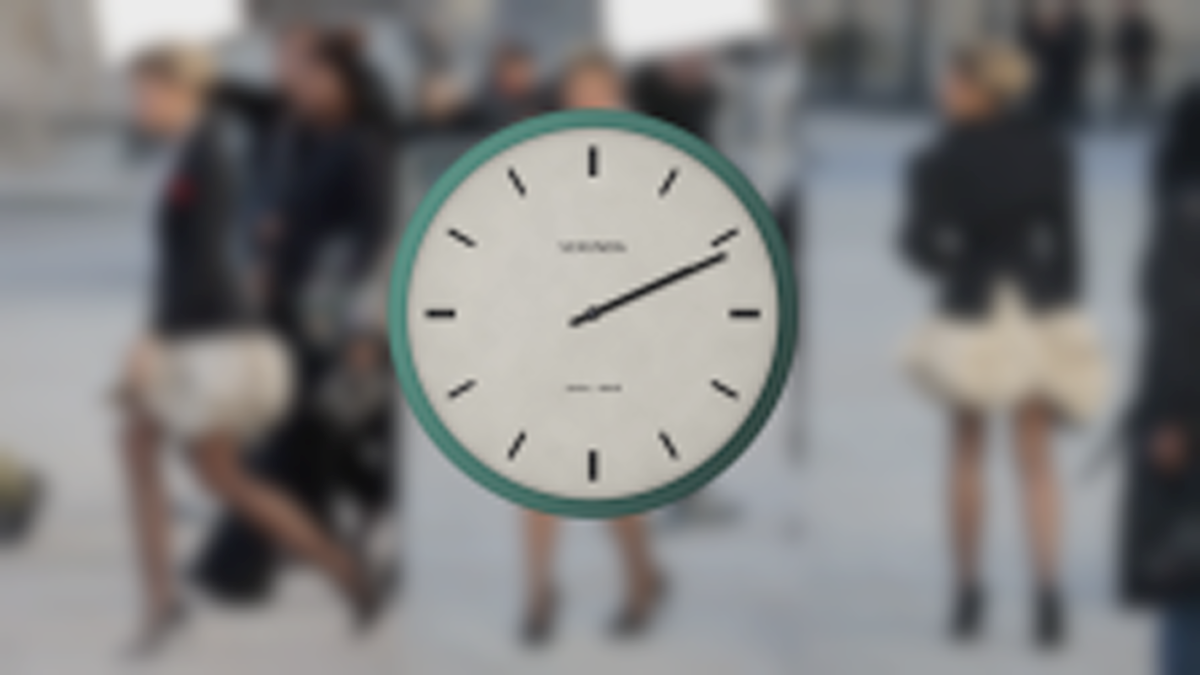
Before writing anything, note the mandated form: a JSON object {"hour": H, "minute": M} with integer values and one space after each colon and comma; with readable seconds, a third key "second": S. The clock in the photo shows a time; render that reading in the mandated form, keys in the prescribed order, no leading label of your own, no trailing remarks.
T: {"hour": 2, "minute": 11}
